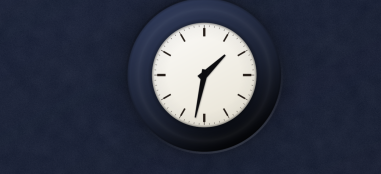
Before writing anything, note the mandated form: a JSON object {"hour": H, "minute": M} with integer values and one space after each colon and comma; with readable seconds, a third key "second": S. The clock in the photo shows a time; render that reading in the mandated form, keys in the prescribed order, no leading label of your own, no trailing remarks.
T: {"hour": 1, "minute": 32}
